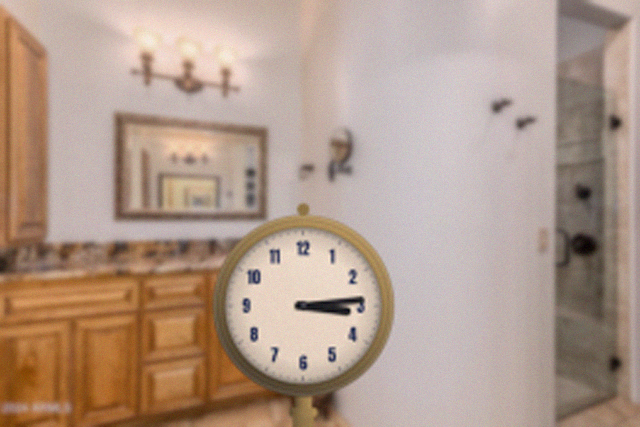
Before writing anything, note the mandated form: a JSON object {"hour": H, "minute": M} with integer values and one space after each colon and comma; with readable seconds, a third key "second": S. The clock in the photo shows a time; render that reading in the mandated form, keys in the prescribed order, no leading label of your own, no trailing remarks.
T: {"hour": 3, "minute": 14}
